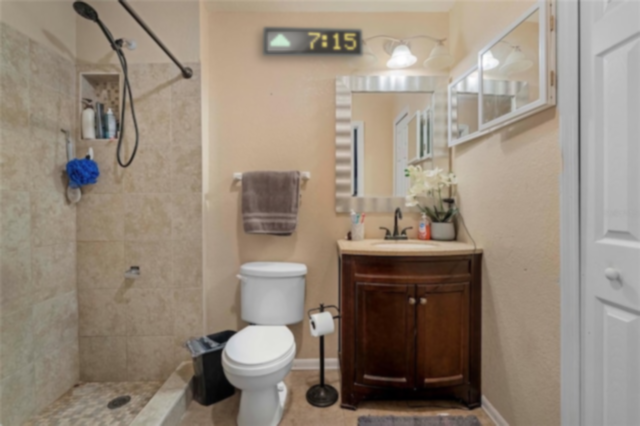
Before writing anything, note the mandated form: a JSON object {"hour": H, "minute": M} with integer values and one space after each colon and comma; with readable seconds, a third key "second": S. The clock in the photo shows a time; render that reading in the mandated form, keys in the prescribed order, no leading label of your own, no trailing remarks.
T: {"hour": 7, "minute": 15}
